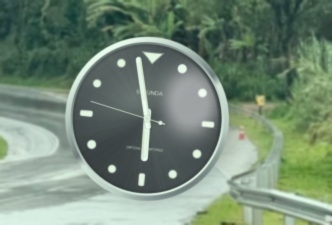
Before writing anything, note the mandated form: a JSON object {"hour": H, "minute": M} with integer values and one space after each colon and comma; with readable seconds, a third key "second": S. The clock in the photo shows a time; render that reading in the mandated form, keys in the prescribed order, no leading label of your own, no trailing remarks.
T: {"hour": 5, "minute": 57, "second": 47}
